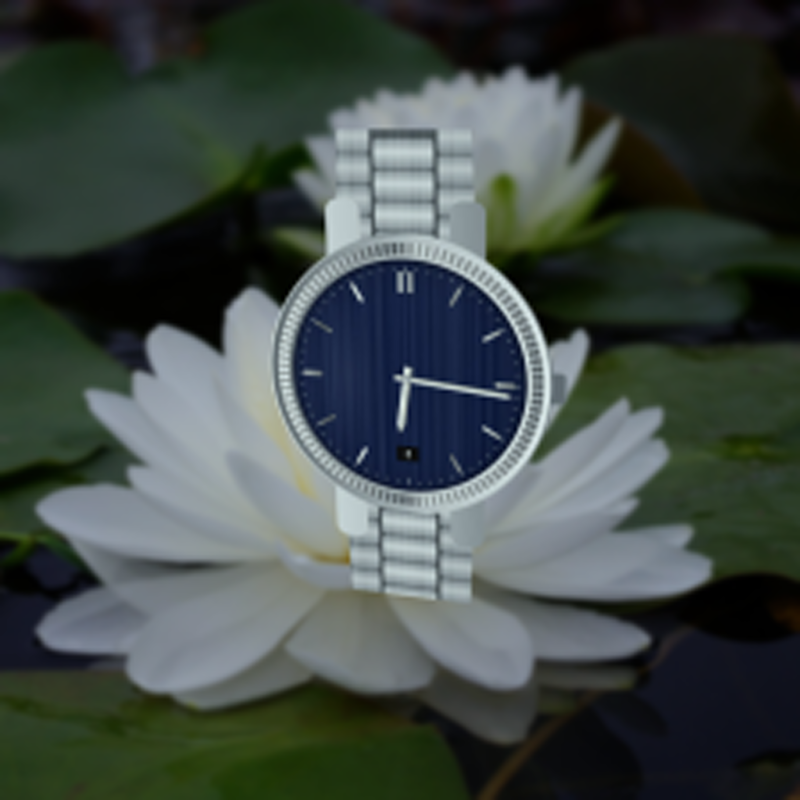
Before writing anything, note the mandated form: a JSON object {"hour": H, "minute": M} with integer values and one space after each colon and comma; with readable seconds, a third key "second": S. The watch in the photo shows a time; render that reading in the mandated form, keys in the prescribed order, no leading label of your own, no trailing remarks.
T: {"hour": 6, "minute": 16}
